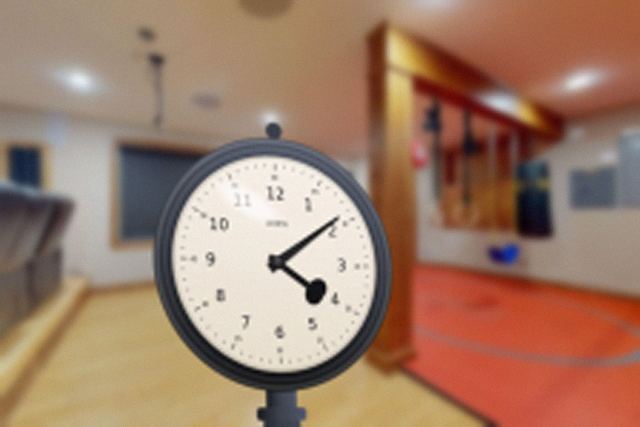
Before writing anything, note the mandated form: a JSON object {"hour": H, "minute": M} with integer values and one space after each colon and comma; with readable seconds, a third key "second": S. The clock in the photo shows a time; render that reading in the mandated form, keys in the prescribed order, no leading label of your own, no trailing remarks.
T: {"hour": 4, "minute": 9}
